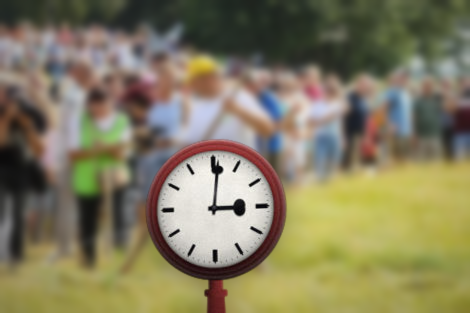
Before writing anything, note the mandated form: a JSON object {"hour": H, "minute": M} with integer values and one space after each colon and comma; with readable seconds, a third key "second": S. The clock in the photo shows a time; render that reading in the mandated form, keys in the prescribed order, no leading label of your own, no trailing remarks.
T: {"hour": 3, "minute": 1}
